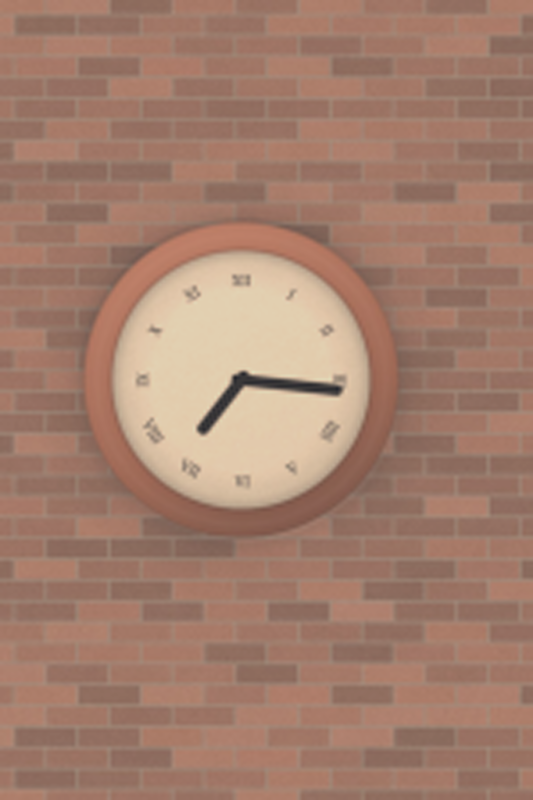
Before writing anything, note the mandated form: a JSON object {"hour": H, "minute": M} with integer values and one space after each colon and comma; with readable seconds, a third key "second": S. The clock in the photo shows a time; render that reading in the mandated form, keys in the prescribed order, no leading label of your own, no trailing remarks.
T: {"hour": 7, "minute": 16}
